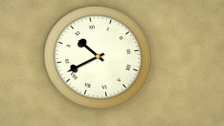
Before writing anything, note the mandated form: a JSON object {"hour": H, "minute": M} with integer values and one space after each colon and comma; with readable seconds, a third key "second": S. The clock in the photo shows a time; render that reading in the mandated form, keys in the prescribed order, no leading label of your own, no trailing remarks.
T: {"hour": 10, "minute": 42}
